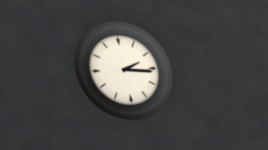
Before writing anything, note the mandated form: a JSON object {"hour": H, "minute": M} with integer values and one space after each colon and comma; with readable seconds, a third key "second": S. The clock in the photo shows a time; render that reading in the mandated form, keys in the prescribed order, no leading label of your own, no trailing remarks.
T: {"hour": 2, "minute": 16}
